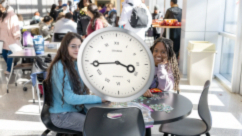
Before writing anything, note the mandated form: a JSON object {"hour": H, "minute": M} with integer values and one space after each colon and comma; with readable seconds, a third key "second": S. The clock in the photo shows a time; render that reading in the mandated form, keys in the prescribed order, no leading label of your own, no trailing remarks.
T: {"hour": 3, "minute": 44}
